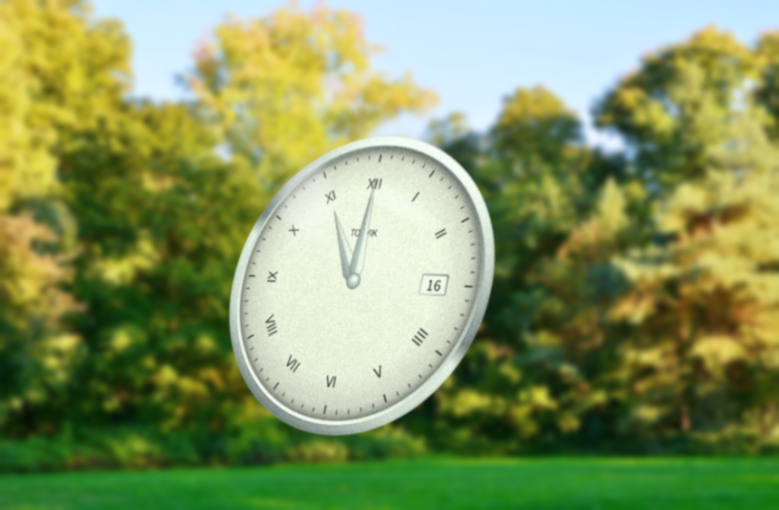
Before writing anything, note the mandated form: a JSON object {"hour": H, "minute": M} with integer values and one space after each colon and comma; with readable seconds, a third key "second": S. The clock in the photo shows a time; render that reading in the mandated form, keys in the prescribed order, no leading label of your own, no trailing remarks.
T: {"hour": 11, "minute": 0}
